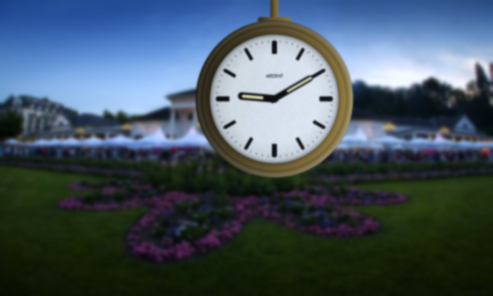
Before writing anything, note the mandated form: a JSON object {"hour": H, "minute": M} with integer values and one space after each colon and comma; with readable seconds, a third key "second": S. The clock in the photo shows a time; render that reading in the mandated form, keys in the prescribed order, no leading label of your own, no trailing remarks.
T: {"hour": 9, "minute": 10}
